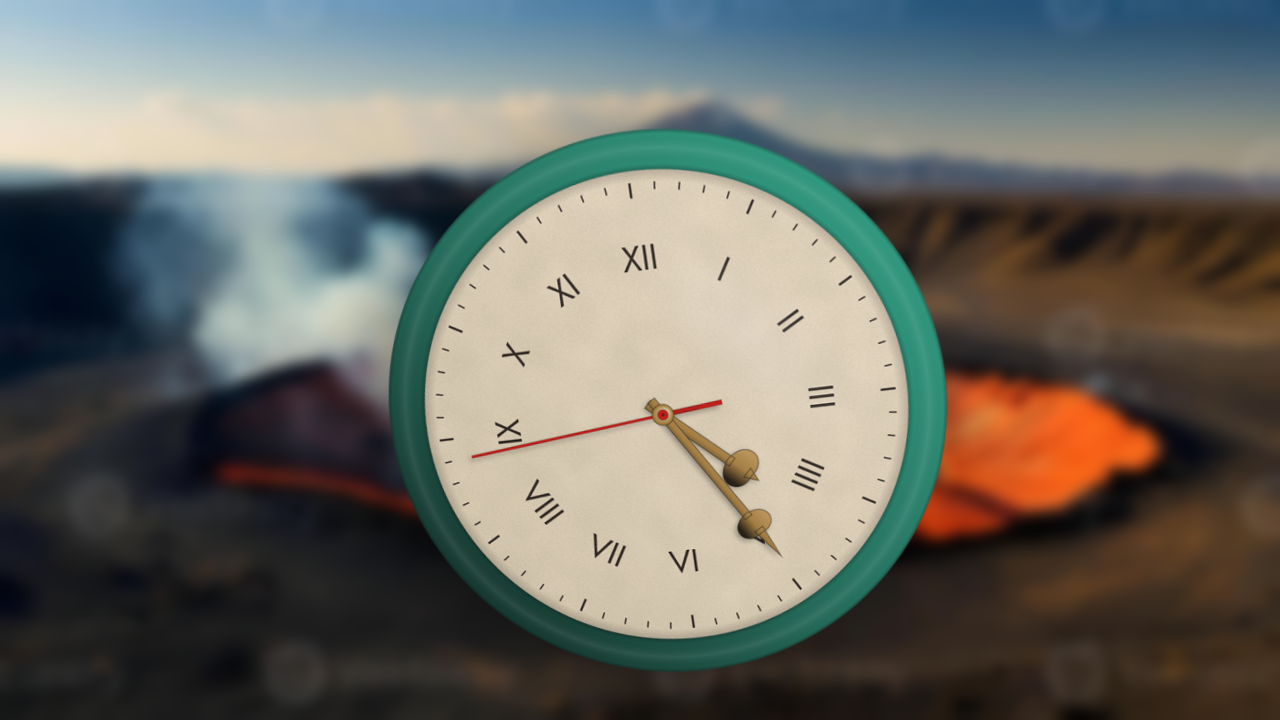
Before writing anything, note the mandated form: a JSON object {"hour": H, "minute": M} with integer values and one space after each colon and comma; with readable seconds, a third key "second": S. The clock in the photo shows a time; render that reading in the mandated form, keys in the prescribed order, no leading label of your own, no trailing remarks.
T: {"hour": 4, "minute": 24, "second": 44}
